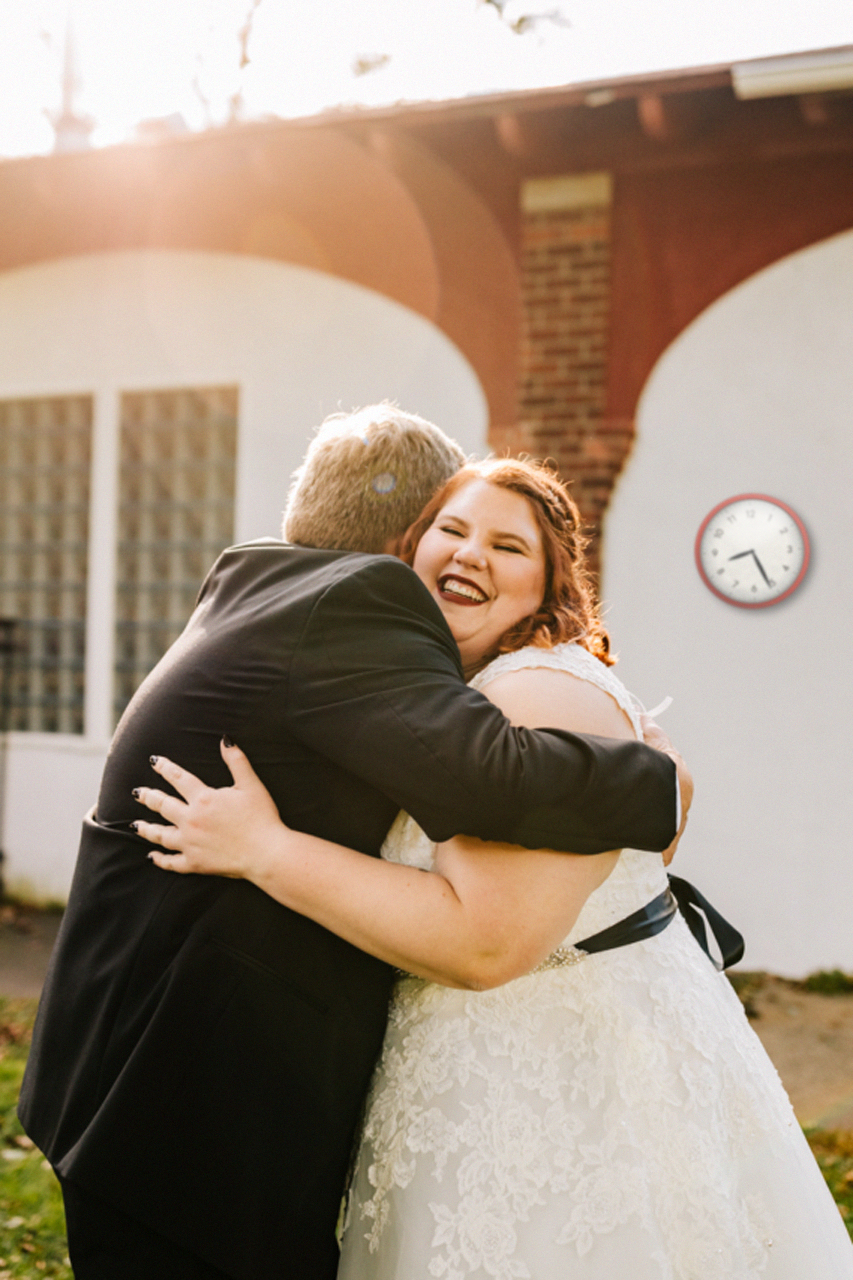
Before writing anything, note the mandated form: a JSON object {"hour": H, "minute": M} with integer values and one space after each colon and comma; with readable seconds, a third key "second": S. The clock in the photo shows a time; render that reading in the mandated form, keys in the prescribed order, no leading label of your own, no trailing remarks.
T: {"hour": 8, "minute": 26}
